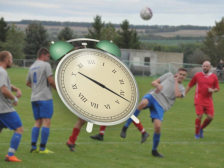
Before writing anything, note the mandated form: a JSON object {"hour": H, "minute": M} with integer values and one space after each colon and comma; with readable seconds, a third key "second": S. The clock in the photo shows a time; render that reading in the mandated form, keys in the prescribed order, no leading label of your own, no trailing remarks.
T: {"hour": 10, "minute": 22}
